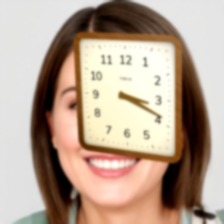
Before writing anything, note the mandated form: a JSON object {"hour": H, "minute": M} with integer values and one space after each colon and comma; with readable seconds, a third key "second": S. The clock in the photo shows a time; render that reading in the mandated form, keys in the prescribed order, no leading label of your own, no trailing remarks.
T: {"hour": 3, "minute": 19}
